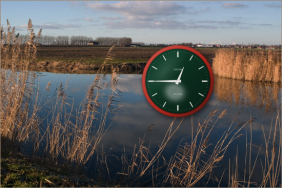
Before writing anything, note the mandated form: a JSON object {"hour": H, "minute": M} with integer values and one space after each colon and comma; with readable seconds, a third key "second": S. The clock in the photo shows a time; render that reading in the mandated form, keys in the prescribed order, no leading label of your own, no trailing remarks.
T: {"hour": 12, "minute": 45}
